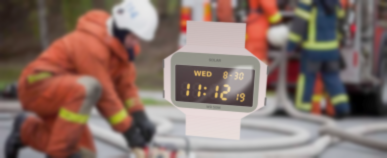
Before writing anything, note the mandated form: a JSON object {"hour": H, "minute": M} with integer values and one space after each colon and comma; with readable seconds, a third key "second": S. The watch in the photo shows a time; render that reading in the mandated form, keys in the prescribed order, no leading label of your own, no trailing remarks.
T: {"hour": 11, "minute": 12}
